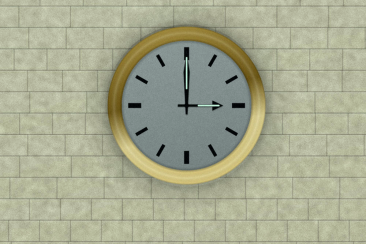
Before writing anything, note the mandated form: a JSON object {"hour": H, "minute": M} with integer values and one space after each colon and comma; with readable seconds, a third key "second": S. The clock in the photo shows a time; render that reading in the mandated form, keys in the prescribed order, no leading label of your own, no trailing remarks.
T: {"hour": 3, "minute": 0}
